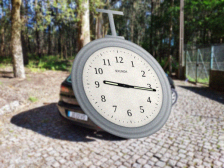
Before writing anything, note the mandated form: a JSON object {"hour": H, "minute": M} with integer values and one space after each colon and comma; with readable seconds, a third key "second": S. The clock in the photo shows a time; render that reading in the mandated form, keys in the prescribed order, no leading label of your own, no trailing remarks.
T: {"hour": 9, "minute": 16}
